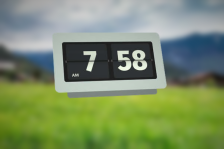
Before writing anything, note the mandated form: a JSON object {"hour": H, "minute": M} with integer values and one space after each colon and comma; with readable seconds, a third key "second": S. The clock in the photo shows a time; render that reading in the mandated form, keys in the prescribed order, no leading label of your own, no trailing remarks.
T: {"hour": 7, "minute": 58}
